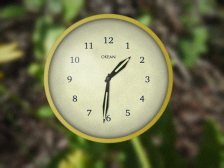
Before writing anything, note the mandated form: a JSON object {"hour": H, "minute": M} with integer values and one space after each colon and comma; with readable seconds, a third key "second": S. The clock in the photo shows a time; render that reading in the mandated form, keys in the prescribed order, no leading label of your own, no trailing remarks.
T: {"hour": 1, "minute": 31}
